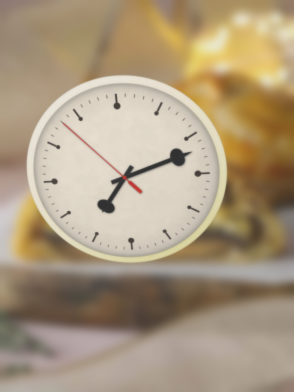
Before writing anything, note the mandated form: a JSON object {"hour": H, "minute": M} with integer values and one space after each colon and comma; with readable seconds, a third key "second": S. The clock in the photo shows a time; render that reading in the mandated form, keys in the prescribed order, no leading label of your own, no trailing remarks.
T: {"hour": 7, "minute": 11, "second": 53}
